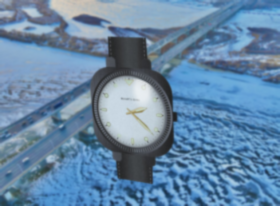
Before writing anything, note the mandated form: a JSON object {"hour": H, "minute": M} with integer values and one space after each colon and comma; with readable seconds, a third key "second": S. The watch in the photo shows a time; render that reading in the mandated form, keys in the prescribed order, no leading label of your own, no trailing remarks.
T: {"hour": 2, "minute": 22}
